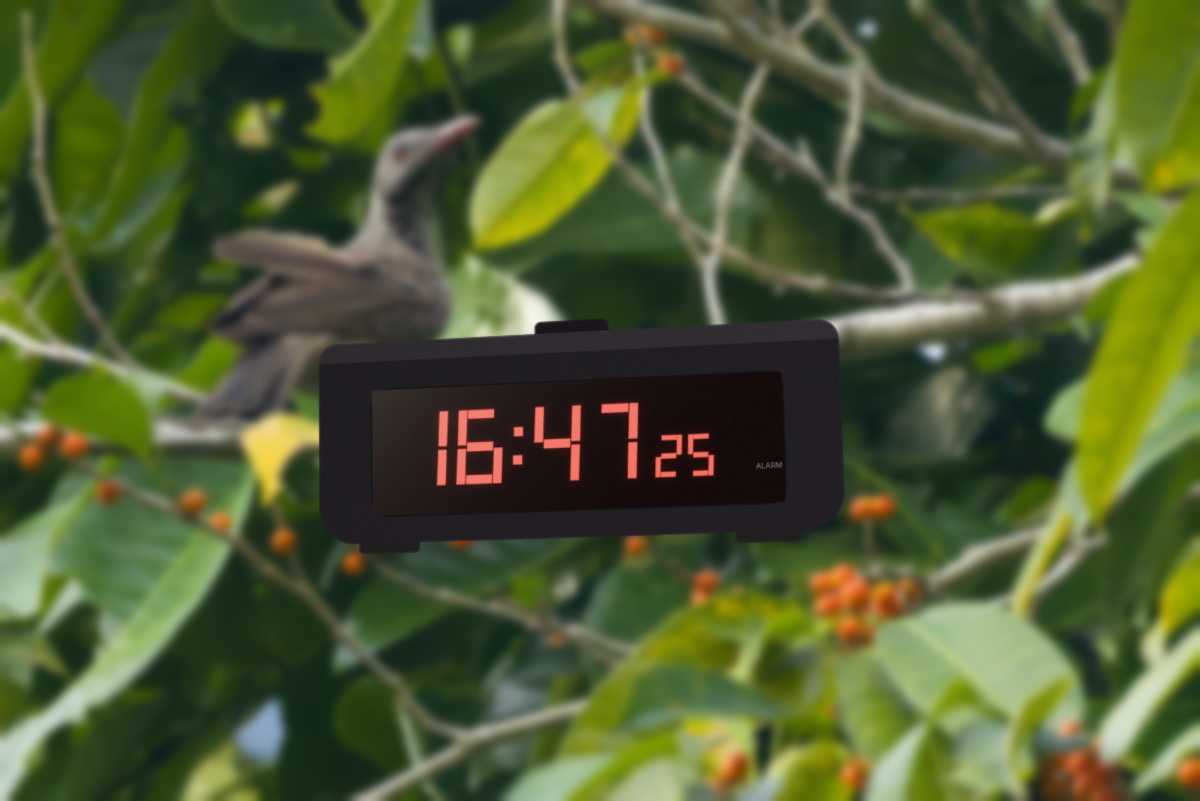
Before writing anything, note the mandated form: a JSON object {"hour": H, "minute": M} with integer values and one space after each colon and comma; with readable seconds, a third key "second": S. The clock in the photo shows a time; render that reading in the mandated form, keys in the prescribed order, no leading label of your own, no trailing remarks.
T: {"hour": 16, "minute": 47, "second": 25}
